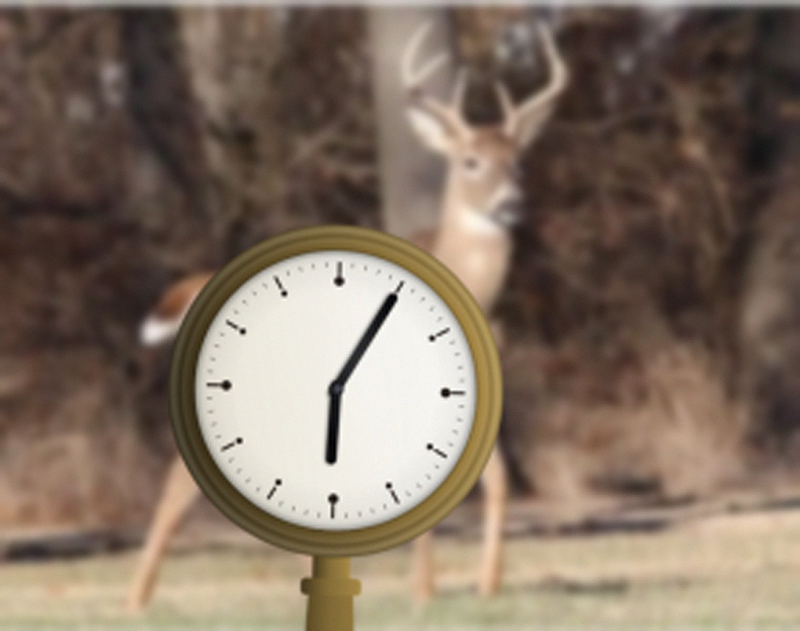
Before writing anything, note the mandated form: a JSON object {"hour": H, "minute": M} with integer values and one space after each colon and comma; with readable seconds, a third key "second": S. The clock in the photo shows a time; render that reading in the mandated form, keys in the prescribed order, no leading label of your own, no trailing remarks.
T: {"hour": 6, "minute": 5}
